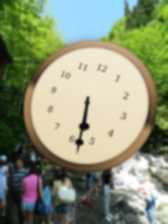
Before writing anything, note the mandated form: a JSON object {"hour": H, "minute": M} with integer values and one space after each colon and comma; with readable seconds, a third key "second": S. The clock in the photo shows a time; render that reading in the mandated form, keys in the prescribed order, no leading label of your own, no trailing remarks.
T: {"hour": 5, "minute": 28}
